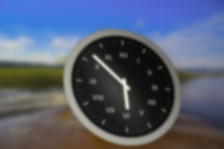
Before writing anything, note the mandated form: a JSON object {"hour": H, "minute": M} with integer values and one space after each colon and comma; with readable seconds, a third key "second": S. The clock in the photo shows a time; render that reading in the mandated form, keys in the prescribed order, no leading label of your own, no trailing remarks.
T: {"hour": 5, "minute": 52}
